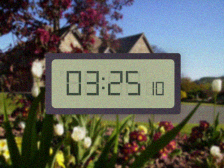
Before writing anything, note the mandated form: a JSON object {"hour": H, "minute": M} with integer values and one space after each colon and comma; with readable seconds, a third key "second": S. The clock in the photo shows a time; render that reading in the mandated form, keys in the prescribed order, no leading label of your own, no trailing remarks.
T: {"hour": 3, "minute": 25, "second": 10}
